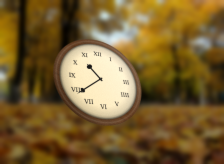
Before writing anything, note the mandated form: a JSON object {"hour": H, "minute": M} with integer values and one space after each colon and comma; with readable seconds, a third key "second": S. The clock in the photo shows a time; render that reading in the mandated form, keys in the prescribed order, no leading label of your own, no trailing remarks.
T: {"hour": 10, "minute": 39}
